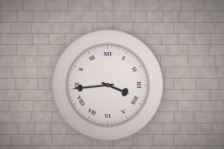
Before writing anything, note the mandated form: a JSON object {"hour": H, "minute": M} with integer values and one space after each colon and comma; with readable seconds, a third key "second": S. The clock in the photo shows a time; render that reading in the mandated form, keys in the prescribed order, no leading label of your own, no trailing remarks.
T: {"hour": 3, "minute": 44}
